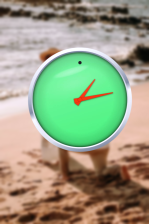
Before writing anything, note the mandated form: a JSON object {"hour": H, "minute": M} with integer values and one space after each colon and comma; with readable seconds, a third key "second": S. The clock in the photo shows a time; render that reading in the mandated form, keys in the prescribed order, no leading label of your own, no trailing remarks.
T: {"hour": 1, "minute": 13}
